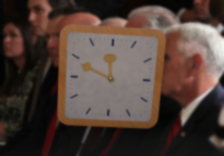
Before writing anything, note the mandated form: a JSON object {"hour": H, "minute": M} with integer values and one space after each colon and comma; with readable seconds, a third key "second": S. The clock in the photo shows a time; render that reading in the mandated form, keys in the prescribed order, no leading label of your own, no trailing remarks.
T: {"hour": 11, "minute": 49}
